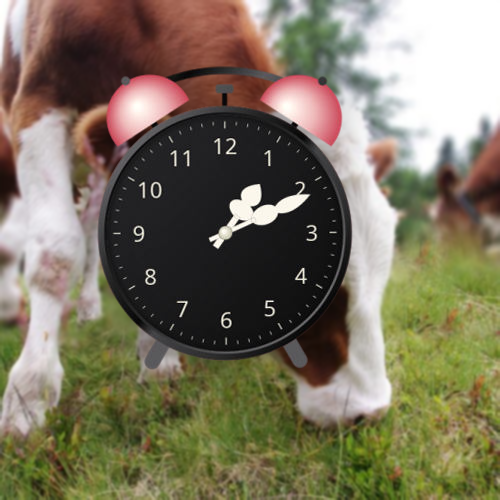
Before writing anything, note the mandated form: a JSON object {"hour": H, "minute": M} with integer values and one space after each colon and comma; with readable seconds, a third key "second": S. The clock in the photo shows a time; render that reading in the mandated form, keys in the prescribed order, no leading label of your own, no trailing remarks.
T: {"hour": 1, "minute": 11}
